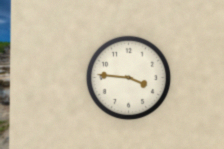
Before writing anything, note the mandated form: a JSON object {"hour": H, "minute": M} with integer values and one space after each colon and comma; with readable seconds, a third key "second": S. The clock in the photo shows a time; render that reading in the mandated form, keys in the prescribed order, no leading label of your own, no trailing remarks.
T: {"hour": 3, "minute": 46}
